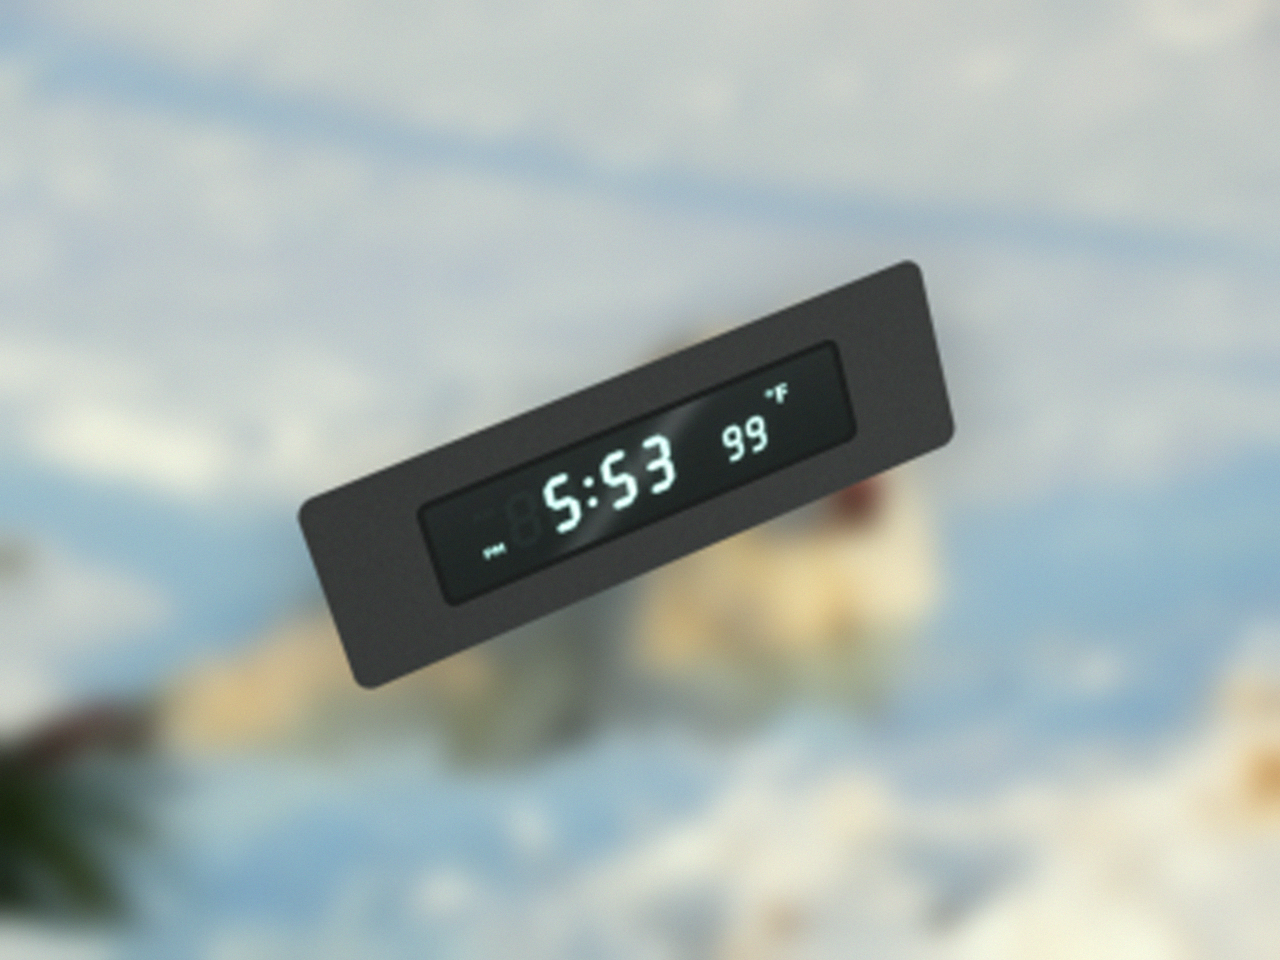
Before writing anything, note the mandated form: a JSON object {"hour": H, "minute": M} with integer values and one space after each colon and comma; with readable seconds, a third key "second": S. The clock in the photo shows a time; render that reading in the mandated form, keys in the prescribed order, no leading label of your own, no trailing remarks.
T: {"hour": 5, "minute": 53}
